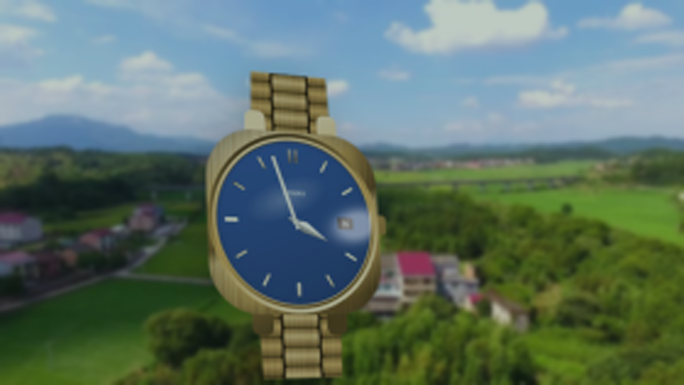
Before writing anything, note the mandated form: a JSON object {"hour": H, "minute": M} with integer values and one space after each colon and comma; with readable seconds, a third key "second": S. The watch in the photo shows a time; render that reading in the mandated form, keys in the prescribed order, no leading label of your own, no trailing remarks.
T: {"hour": 3, "minute": 57}
